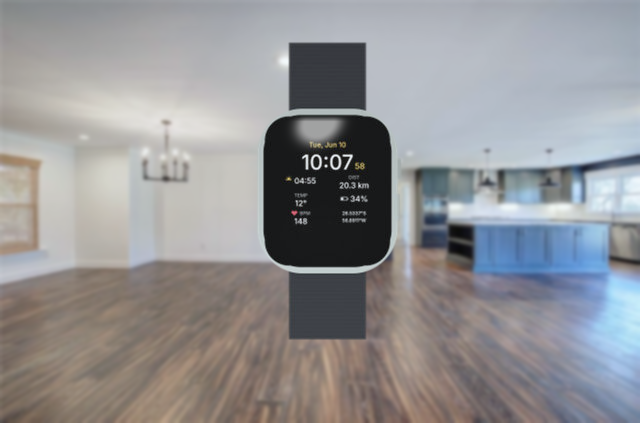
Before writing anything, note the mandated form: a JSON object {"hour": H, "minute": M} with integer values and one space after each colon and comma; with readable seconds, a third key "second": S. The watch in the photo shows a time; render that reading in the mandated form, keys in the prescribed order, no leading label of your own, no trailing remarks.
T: {"hour": 10, "minute": 7}
